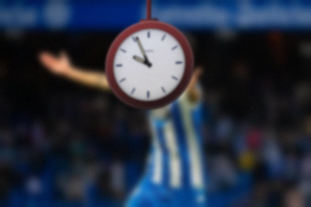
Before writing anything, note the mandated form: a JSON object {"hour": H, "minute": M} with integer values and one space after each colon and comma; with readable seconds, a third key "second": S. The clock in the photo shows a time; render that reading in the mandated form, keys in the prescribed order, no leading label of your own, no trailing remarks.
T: {"hour": 9, "minute": 56}
